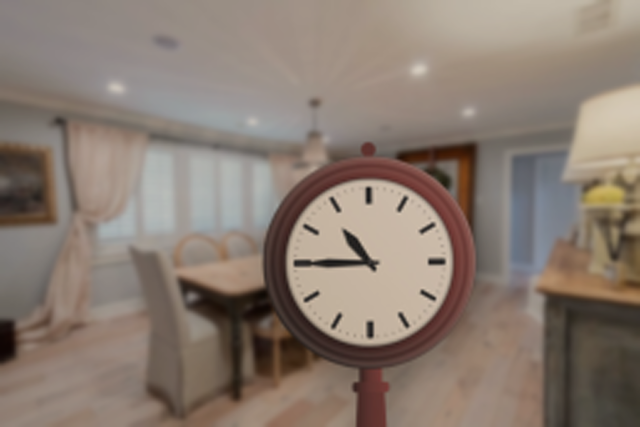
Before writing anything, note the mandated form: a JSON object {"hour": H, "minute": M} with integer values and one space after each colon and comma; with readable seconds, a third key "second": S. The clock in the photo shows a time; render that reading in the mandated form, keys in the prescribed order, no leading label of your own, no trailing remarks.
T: {"hour": 10, "minute": 45}
